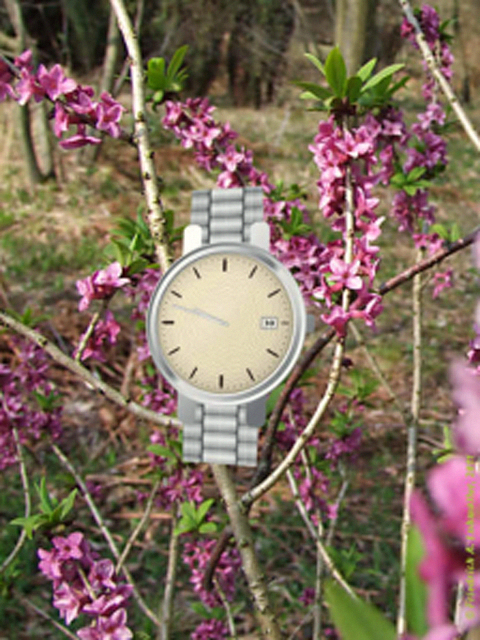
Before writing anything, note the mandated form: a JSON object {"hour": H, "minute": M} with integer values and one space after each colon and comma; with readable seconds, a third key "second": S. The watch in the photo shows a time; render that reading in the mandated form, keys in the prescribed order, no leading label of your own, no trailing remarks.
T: {"hour": 9, "minute": 48}
